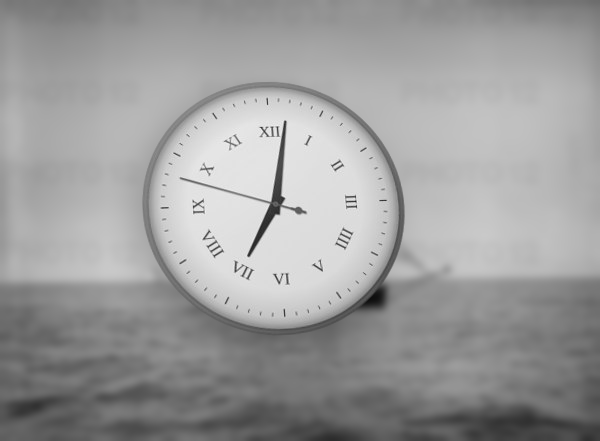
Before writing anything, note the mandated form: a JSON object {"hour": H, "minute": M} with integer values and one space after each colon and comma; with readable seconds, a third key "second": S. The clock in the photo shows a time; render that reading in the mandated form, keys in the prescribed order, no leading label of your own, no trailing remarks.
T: {"hour": 7, "minute": 1, "second": 48}
